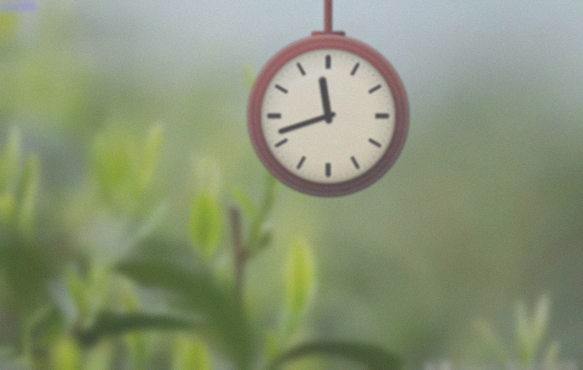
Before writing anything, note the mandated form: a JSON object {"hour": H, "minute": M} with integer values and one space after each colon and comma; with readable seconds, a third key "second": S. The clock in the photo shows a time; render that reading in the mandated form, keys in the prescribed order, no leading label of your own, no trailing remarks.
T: {"hour": 11, "minute": 42}
